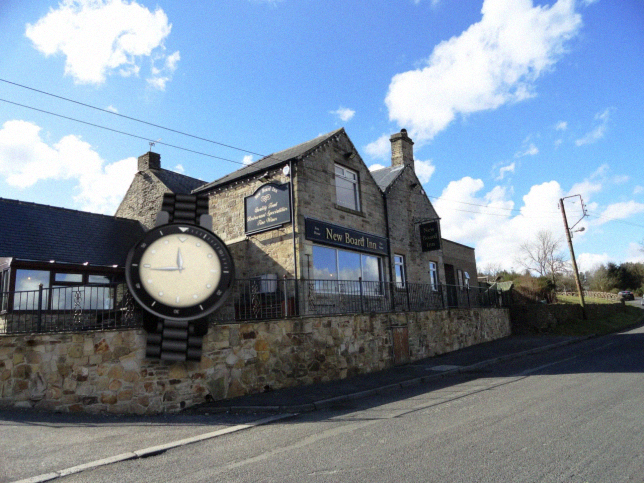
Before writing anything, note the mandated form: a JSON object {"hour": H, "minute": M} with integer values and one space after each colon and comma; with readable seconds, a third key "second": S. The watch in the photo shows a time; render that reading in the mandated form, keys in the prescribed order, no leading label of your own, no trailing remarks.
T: {"hour": 11, "minute": 44}
